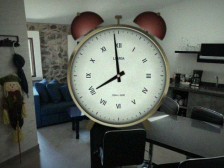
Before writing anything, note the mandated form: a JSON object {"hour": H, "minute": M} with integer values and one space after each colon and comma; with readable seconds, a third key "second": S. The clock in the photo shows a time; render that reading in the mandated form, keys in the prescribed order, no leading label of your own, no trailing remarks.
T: {"hour": 7, "minute": 59}
